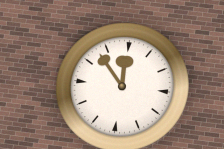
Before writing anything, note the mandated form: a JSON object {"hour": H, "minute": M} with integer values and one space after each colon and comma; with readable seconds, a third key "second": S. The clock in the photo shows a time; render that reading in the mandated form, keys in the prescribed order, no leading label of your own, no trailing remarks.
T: {"hour": 11, "minute": 53}
